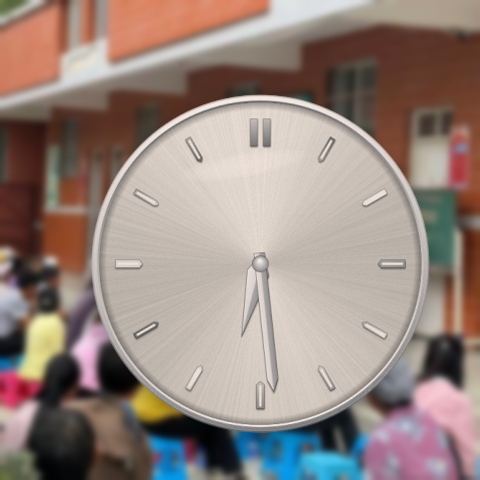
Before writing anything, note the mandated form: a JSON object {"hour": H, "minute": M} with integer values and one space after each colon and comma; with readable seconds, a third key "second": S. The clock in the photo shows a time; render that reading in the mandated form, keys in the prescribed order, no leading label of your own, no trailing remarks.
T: {"hour": 6, "minute": 29}
